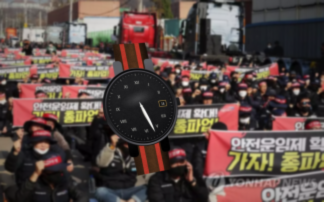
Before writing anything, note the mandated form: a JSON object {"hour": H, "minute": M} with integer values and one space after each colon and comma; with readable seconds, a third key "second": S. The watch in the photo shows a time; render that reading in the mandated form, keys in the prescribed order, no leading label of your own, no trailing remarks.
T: {"hour": 5, "minute": 27}
